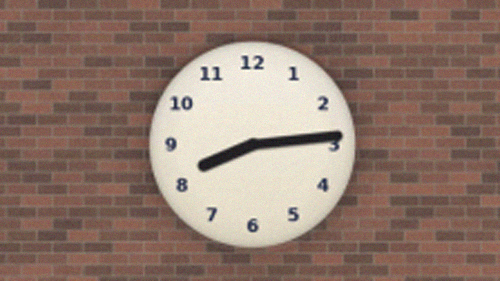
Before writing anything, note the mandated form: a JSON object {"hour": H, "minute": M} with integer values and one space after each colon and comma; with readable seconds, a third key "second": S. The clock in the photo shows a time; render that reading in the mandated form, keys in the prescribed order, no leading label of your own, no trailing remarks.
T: {"hour": 8, "minute": 14}
